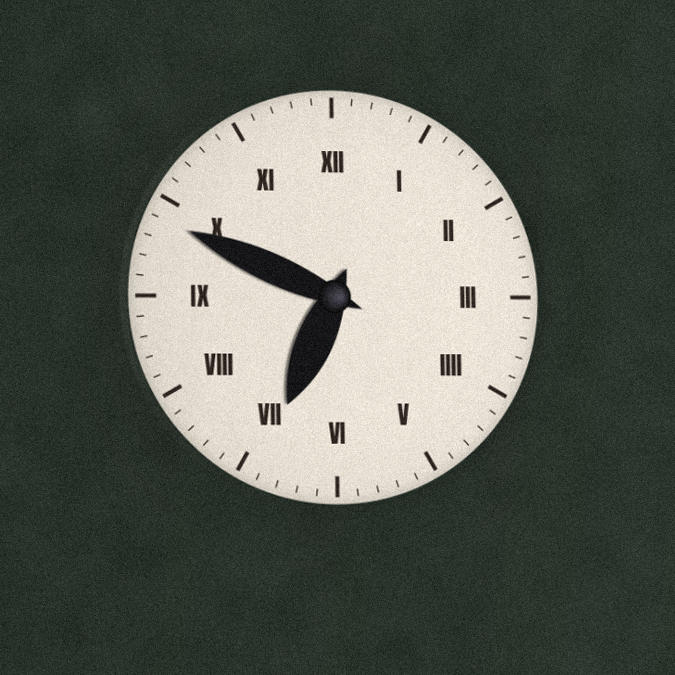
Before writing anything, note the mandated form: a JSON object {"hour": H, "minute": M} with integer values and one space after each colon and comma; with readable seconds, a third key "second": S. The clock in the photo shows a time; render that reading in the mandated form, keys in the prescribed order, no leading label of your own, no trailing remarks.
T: {"hour": 6, "minute": 49}
